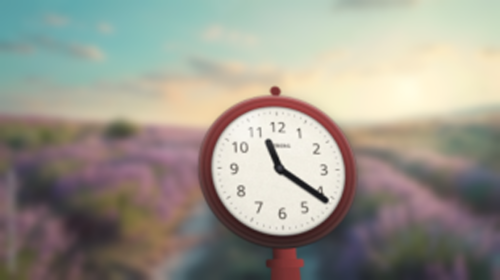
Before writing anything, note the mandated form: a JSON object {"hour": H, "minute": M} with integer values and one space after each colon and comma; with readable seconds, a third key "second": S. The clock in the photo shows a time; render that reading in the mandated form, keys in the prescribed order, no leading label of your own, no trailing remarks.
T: {"hour": 11, "minute": 21}
